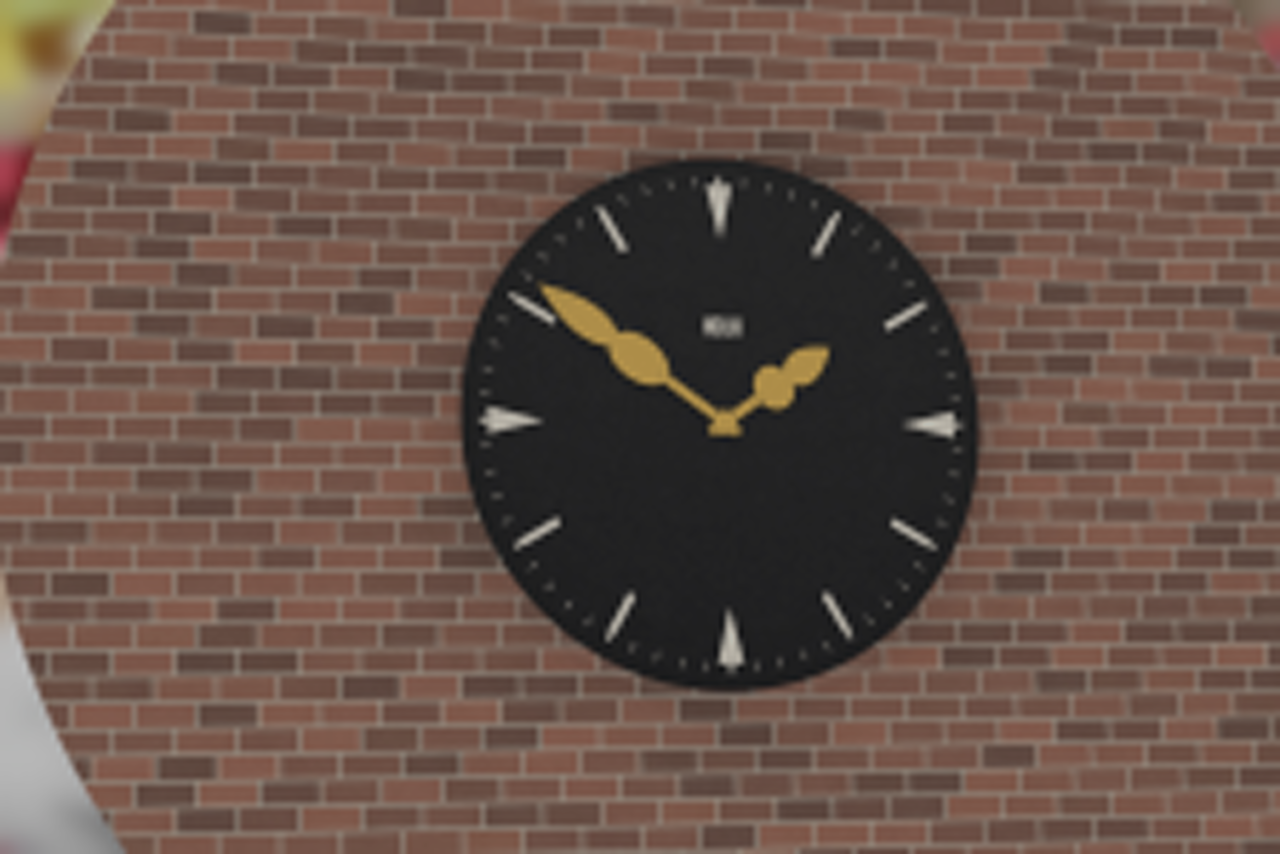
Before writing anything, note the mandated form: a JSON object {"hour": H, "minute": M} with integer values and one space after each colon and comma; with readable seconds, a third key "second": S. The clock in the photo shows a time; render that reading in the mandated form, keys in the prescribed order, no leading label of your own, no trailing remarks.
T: {"hour": 1, "minute": 51}
